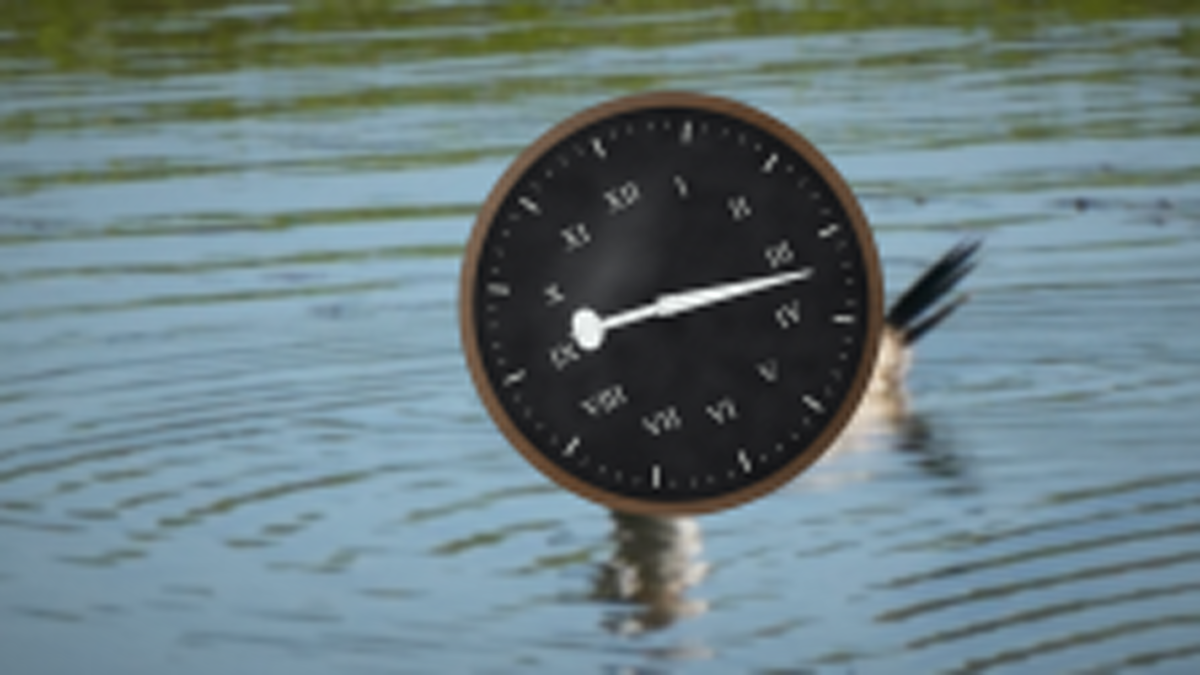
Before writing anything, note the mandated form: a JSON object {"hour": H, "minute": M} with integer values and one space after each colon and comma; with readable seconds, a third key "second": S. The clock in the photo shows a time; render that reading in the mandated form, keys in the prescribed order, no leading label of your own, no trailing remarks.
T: {"hour": 9, "minute": 17}
